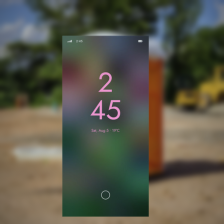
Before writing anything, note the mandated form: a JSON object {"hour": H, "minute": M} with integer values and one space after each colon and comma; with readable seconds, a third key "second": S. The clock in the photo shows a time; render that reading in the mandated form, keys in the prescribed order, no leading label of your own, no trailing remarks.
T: {"hour": 2, "minute": 45}
